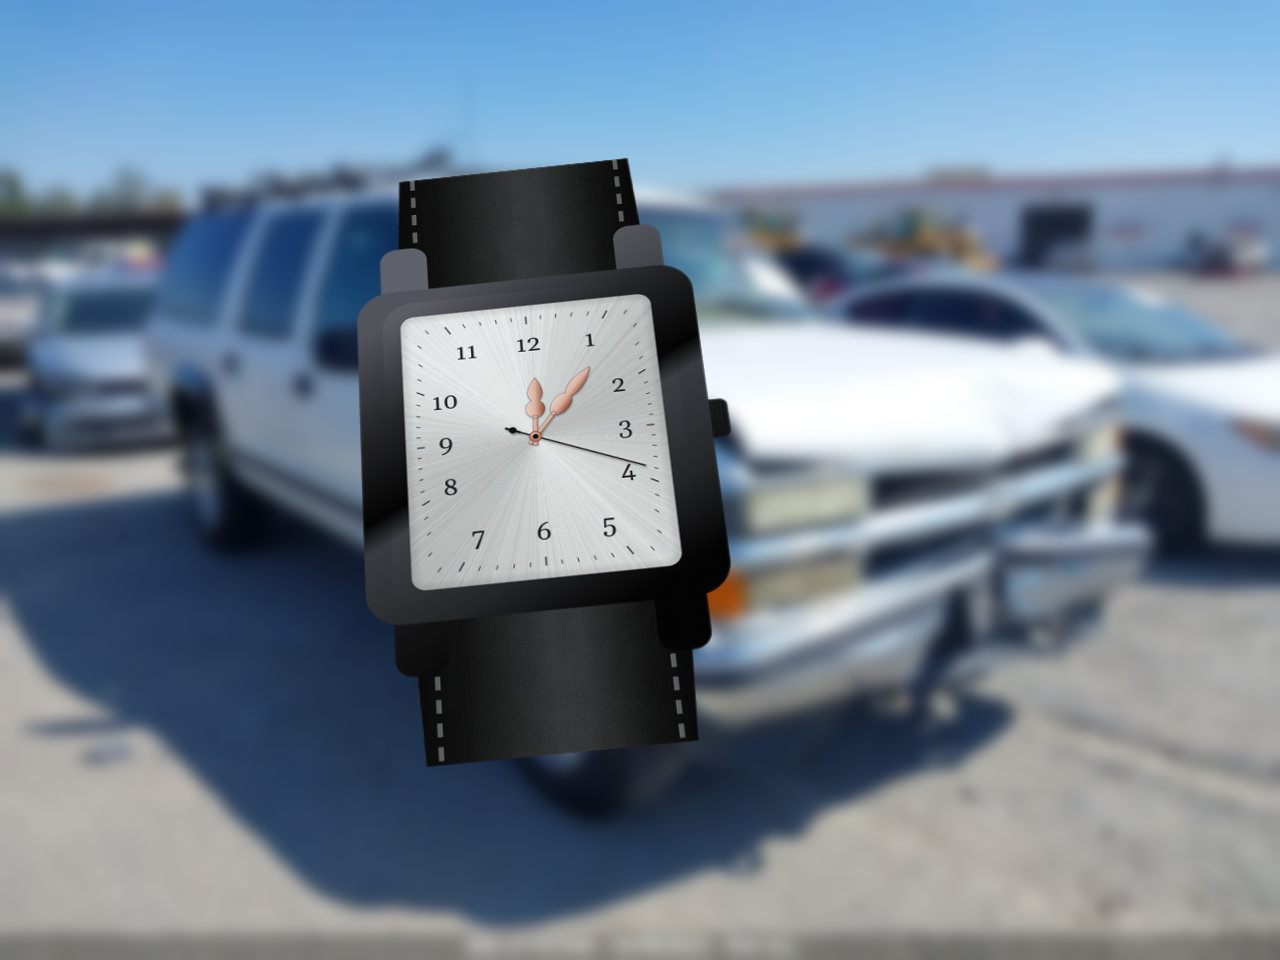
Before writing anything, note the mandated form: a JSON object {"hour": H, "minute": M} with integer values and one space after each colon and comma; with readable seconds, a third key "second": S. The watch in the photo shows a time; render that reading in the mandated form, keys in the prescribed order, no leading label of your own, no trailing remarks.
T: {"hour": 12, "minute": 6, "second": 19}
